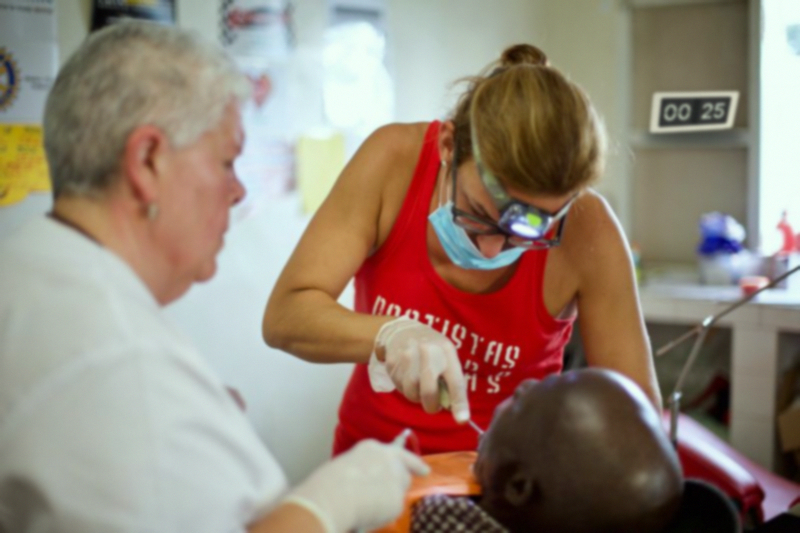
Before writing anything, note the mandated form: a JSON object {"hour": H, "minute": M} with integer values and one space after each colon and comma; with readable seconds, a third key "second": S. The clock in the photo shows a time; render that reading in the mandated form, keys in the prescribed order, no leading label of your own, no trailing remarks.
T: {"hour": 0, "minute": 25}
